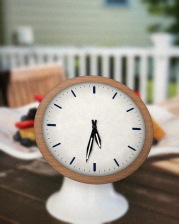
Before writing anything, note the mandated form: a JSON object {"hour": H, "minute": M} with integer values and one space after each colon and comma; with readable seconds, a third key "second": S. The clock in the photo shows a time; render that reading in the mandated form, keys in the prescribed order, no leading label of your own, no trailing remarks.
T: {"hour": 5, "minute": 32}
